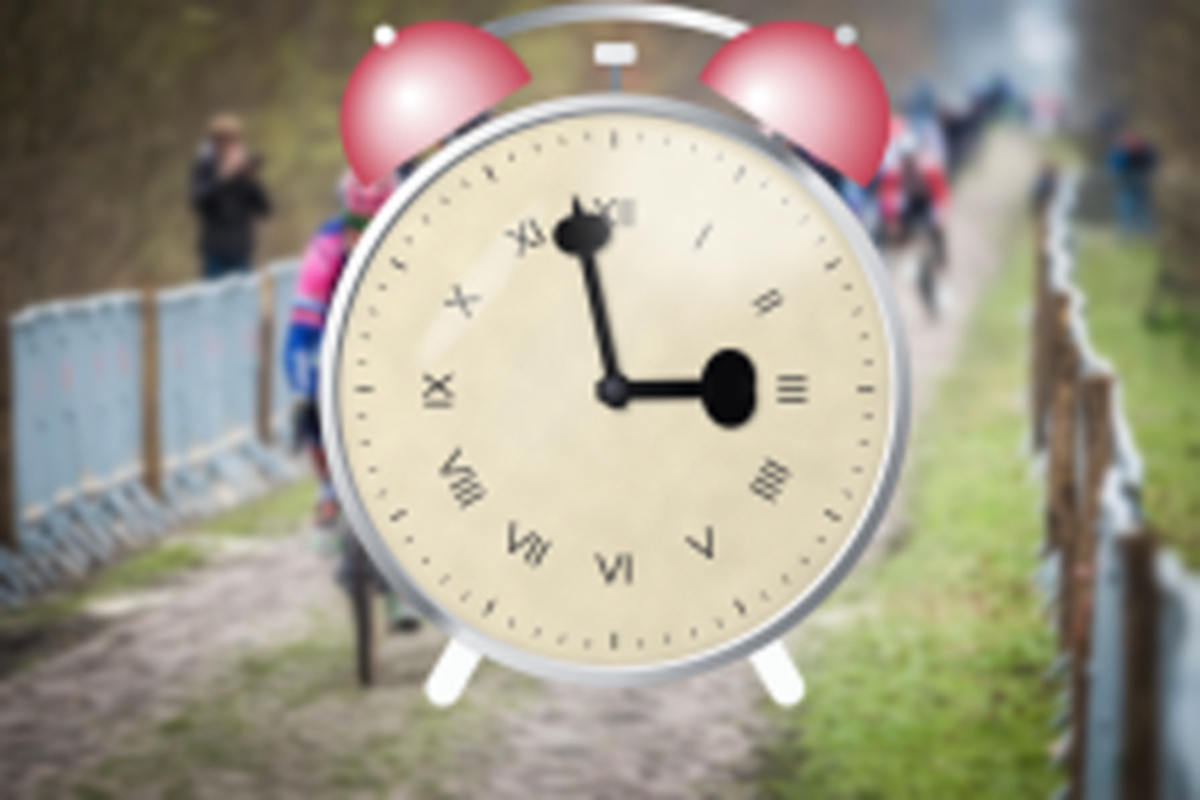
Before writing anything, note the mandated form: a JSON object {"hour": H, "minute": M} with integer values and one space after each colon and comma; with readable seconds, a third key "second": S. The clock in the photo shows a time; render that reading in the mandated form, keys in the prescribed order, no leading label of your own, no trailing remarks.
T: {"hour": 2, "minute": 58}
